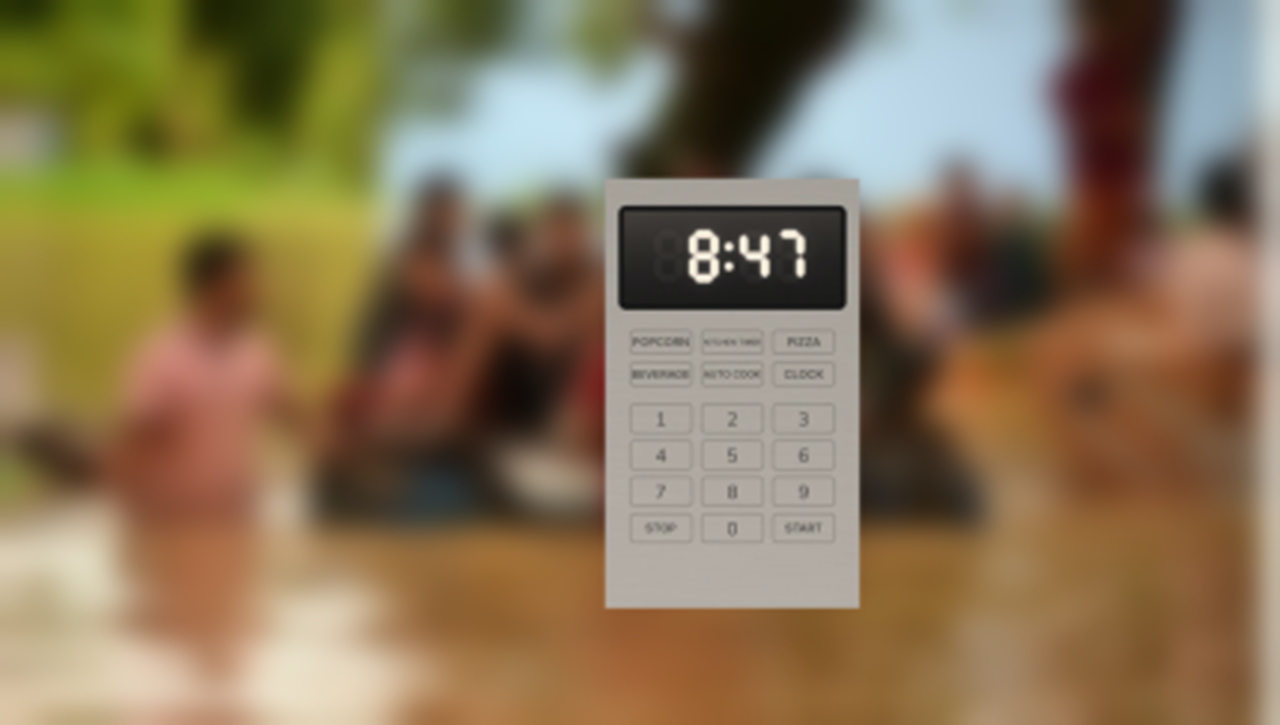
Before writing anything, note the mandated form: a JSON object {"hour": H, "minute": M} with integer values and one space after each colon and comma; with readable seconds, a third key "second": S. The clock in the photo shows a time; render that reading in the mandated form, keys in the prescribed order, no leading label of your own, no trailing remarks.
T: {"hour": 8, "minute": 47}
